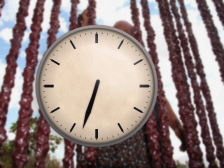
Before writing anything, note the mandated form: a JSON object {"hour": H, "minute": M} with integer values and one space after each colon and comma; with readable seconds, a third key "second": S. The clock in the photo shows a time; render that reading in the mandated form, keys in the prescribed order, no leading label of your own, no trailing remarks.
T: {"hour": 6, "minute": 33}
